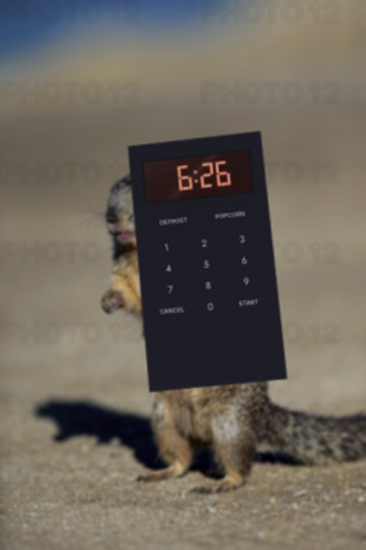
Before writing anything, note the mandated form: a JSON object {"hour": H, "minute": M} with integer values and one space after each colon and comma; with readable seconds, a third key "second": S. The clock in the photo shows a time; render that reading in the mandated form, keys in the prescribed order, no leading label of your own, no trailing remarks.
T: {"hour": 6, "minute": 26}
